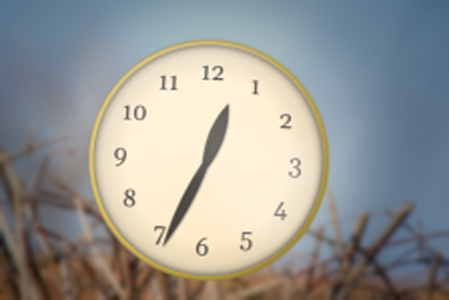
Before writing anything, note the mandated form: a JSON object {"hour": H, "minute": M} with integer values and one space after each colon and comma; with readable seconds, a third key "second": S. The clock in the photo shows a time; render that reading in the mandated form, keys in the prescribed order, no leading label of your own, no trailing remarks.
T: {"hour": 12, "minute": 34}
